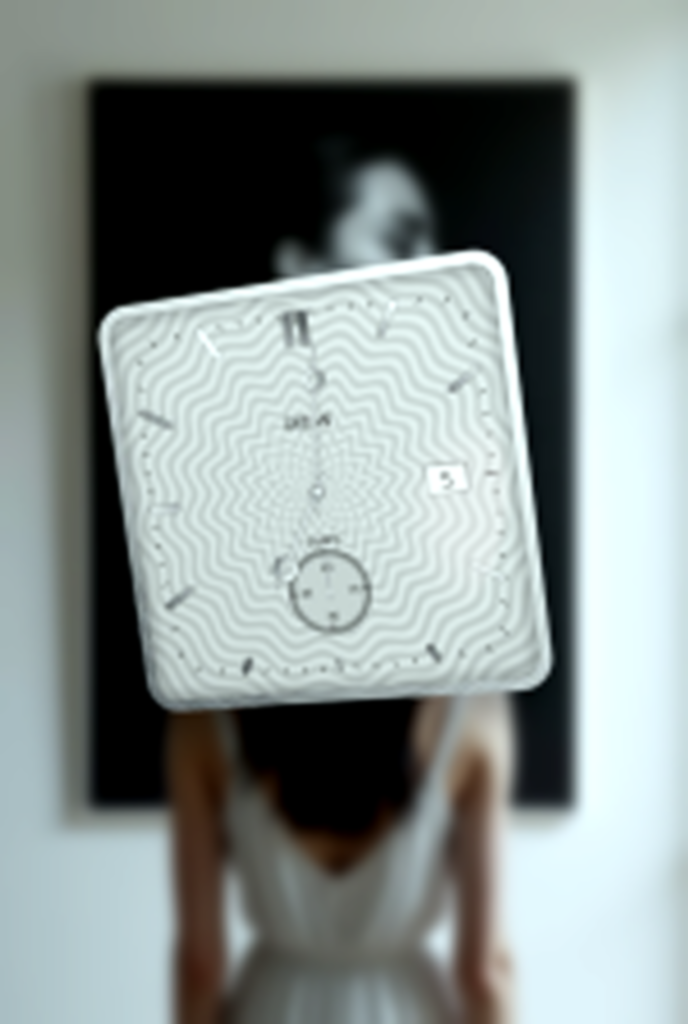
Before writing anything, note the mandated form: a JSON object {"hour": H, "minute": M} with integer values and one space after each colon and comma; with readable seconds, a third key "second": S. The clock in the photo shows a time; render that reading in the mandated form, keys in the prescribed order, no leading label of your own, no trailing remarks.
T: {"hour": 7, "minute": 1}
